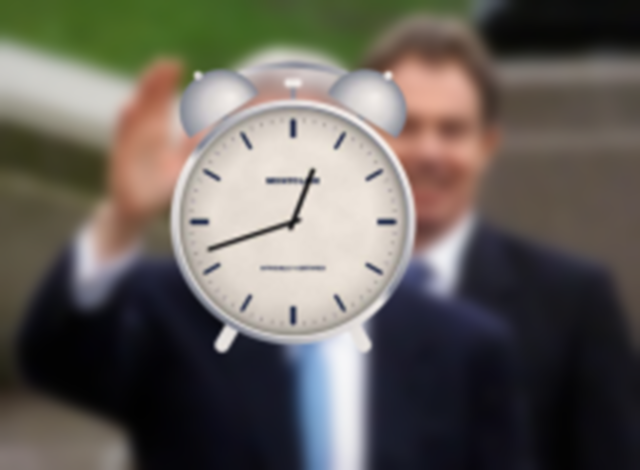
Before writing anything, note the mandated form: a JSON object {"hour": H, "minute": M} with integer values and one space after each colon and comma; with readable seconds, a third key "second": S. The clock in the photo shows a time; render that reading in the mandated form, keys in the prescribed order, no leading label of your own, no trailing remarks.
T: {"hour": 12, "minute": 42}
